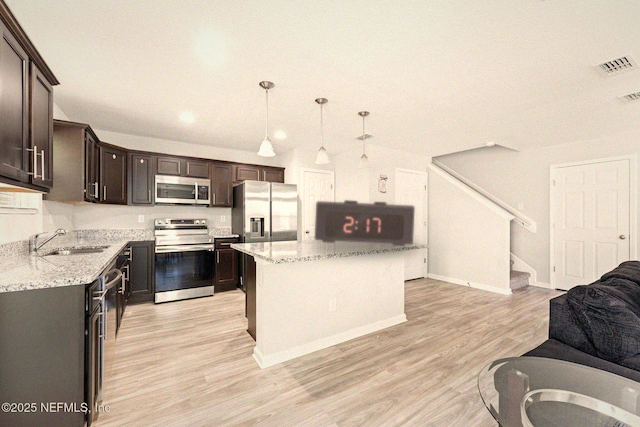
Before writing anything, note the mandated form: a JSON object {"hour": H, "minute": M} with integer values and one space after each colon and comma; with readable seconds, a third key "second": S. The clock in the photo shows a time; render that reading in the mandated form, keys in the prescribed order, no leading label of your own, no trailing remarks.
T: {"hour": 2, "minute": 17}
